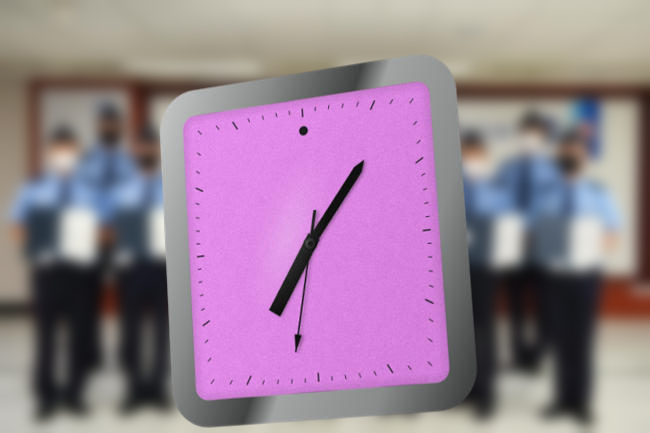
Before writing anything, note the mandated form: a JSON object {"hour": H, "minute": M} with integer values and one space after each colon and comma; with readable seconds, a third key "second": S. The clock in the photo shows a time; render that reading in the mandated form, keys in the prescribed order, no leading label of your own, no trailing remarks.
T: {"hour": 7, "minute": 6, "second": 32}
